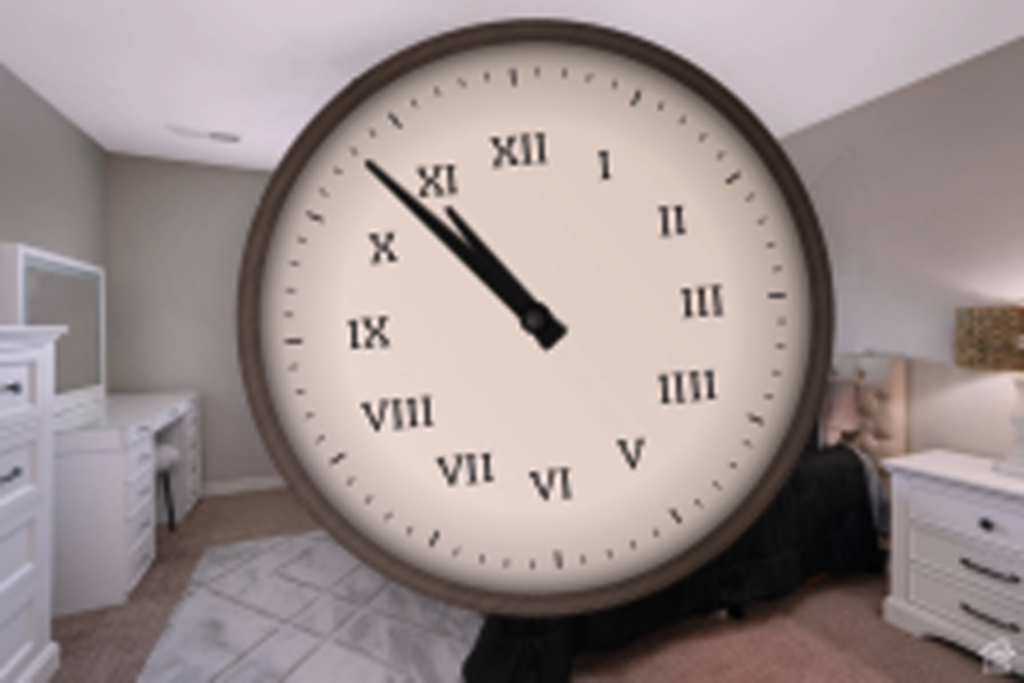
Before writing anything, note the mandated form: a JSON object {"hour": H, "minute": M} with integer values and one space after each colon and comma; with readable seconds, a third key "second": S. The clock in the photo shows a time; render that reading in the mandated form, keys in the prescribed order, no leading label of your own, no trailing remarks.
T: {"hour": 10, "minute": 53}
